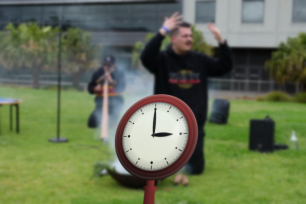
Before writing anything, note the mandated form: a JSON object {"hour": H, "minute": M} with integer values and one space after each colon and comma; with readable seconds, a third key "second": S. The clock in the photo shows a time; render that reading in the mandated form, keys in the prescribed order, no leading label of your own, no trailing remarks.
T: {"hour": 3, "minute": 0}
